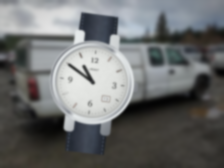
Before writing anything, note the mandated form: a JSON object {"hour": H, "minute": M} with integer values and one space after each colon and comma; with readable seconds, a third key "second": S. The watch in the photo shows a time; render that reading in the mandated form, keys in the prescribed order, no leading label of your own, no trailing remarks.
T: {"hour": 10, "minute": 50}
